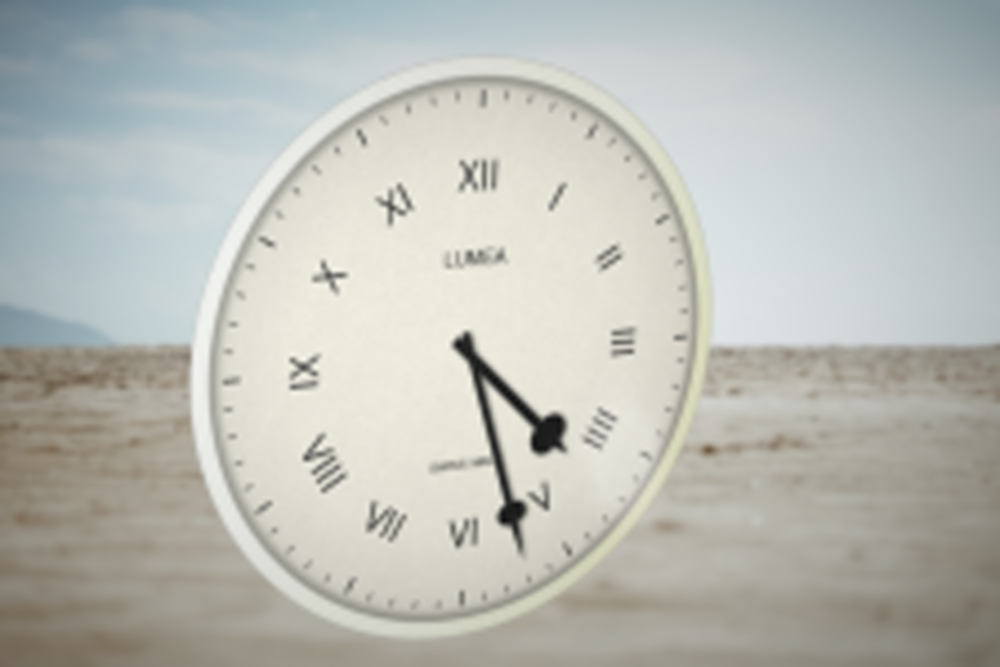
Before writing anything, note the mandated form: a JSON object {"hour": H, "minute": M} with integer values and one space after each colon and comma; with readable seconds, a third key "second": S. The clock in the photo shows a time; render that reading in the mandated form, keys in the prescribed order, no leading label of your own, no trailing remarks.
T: {"hour": 4, "minute": 27}
